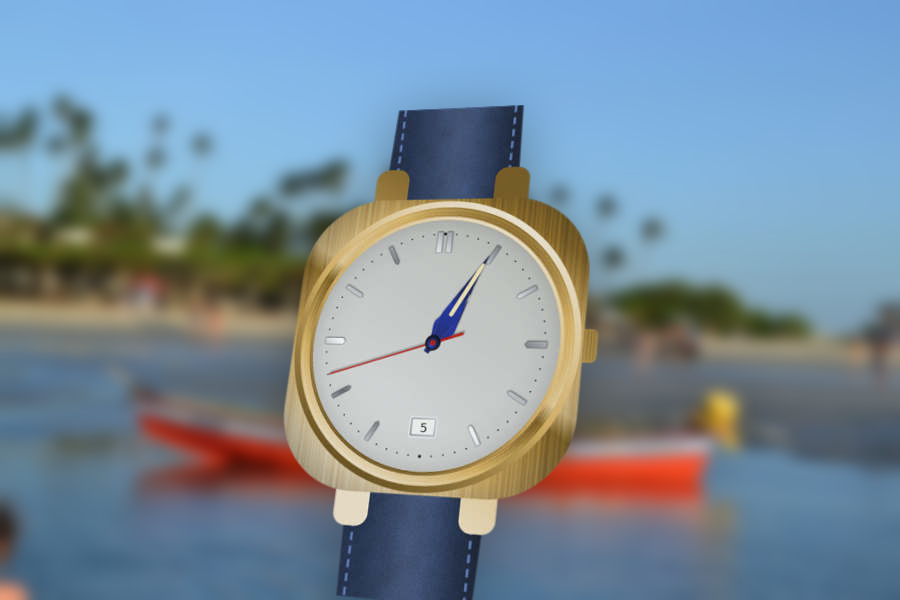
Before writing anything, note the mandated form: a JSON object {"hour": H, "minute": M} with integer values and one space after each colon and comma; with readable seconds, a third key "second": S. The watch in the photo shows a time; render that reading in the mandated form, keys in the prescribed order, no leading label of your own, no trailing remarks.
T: {"hour": 1, "minute": 4, "second": 42}
